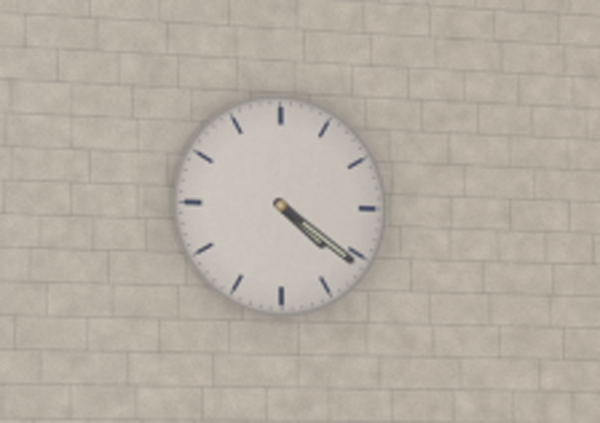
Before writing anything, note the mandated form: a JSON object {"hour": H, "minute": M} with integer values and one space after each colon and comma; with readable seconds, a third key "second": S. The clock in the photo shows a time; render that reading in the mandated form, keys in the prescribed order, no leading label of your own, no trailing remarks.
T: {"hour": 4, "minute": 21}
